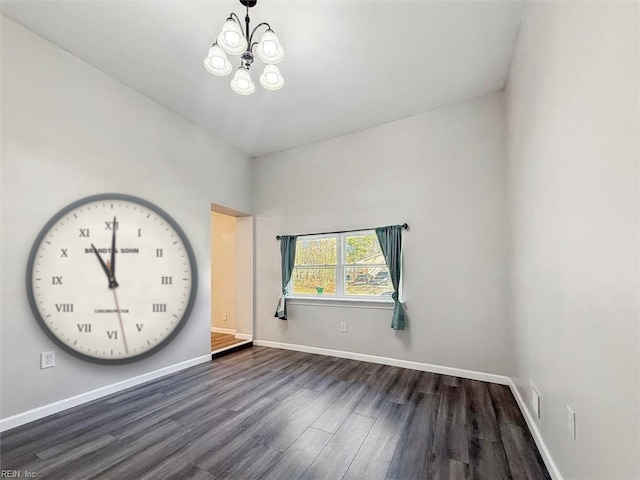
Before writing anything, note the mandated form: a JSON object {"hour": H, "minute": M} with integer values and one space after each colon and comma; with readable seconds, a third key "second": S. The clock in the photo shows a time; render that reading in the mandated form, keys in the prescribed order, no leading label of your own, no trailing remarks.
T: {"hour": 11, "minute": 0, "second": 28}
